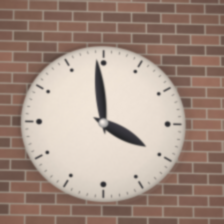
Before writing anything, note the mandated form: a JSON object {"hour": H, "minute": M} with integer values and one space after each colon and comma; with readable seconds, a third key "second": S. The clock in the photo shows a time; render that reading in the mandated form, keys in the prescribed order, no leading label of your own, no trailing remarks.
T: {"hour": 3, "minute": 59}
